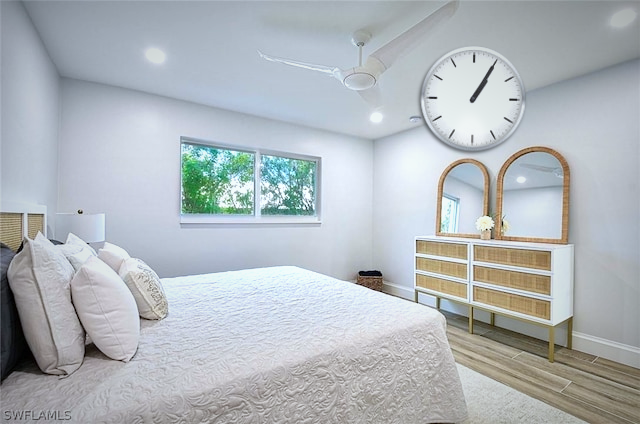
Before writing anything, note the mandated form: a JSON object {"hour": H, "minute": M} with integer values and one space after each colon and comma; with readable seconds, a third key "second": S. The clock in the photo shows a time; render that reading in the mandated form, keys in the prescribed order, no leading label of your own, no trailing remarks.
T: {"hour": 1, "minute": 5}
